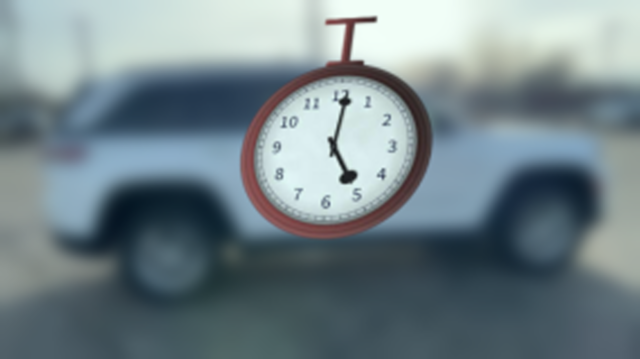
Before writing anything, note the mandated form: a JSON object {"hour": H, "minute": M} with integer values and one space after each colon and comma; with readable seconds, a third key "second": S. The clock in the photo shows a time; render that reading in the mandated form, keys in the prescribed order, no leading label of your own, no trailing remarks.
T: {"hour": 5, "minute": 1}
